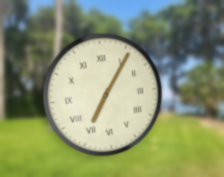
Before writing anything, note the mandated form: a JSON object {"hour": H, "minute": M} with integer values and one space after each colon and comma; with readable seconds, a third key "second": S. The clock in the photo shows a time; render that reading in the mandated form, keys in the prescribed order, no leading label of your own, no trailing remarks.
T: {"hour": 7, "minute": 6}
